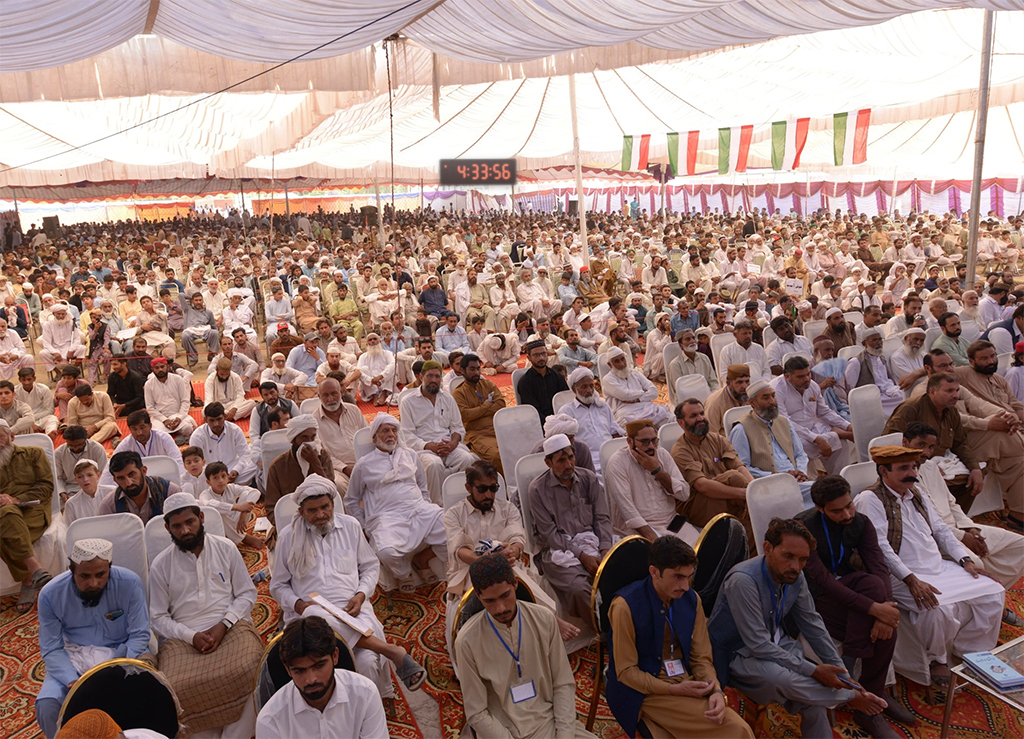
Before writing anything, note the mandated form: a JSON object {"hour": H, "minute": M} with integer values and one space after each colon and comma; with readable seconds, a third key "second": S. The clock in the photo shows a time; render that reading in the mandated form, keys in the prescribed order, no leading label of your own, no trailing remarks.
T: {"hour": 4, "minute": 33, "second": 56}
